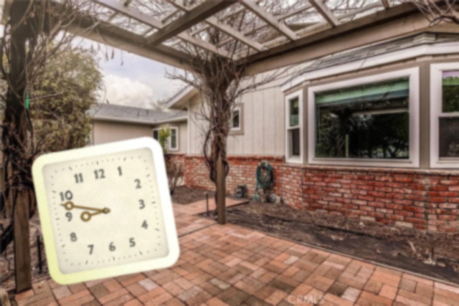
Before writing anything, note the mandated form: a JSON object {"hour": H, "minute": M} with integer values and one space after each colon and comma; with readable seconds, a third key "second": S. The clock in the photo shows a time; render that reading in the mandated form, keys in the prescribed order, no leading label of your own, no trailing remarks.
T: {"hour": 8, "minute": 48}
